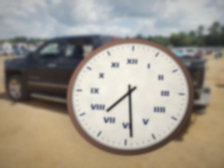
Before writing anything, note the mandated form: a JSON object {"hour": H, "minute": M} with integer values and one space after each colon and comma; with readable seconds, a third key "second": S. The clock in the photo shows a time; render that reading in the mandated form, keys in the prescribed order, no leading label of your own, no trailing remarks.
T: {"hour": 7, "minute": 29}
